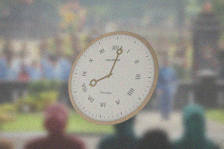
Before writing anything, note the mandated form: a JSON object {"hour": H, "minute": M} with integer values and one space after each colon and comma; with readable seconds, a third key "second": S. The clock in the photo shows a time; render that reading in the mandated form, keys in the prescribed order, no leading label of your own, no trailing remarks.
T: {"hour": 8, "minute": 2}
